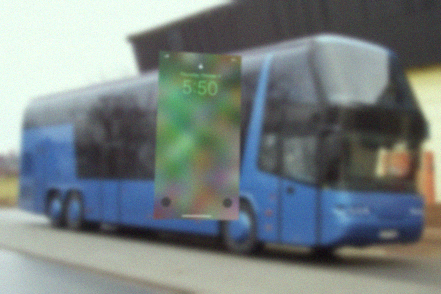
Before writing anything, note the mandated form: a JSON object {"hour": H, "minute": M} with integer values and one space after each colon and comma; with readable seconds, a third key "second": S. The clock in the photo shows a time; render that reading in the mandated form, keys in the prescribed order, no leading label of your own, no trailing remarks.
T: {"hour": 5, "minute": 50}
